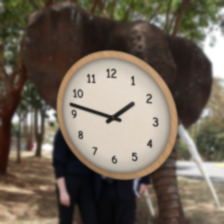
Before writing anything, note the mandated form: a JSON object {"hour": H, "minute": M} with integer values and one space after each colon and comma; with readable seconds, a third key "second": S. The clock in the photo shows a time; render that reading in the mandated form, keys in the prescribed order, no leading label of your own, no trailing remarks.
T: {"hour": 1, "minute": 47}
